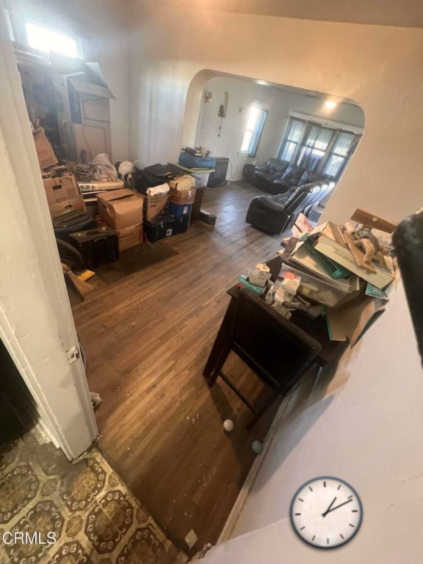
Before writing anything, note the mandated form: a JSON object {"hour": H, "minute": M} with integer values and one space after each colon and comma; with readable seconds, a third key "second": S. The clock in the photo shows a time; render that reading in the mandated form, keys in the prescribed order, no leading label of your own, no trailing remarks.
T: {"hour": 1, "minute": 11}
